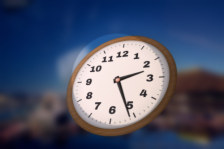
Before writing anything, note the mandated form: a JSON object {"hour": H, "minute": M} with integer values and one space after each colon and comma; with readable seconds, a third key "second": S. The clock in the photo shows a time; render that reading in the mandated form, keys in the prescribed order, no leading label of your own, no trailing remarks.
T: {"hour": 2, "minute": 26}
